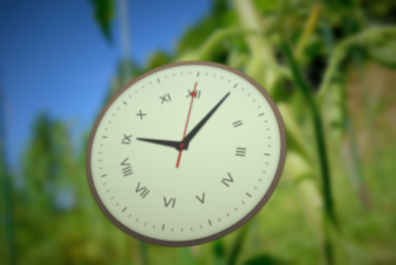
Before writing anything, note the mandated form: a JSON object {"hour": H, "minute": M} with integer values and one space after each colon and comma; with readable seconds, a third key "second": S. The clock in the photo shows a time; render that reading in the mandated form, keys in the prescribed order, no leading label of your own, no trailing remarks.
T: {"hour": 9, "minute": 5, "second": 0}
